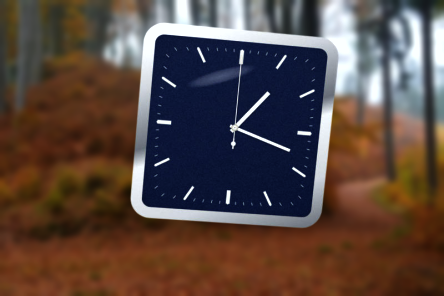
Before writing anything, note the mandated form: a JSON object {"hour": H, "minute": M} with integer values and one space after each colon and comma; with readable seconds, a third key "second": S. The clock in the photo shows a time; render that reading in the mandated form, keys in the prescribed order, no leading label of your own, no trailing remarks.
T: {"hour": 1, "minute": 18, "second": 0}
